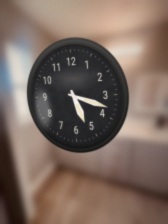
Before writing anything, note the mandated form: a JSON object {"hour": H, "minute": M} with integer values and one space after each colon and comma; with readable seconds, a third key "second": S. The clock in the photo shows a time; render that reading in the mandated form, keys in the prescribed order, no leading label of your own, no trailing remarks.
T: {"hour": 5, "minute": 18}
